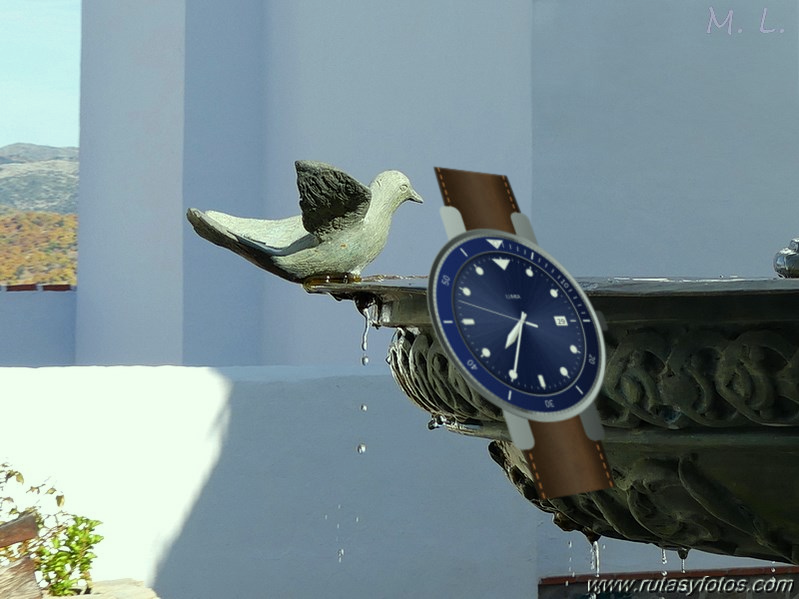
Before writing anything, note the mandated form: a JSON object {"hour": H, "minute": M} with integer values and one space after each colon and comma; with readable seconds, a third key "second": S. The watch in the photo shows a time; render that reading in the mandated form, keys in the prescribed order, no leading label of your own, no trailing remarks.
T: {"hour": 7, "minute": 34, "second": 48}
